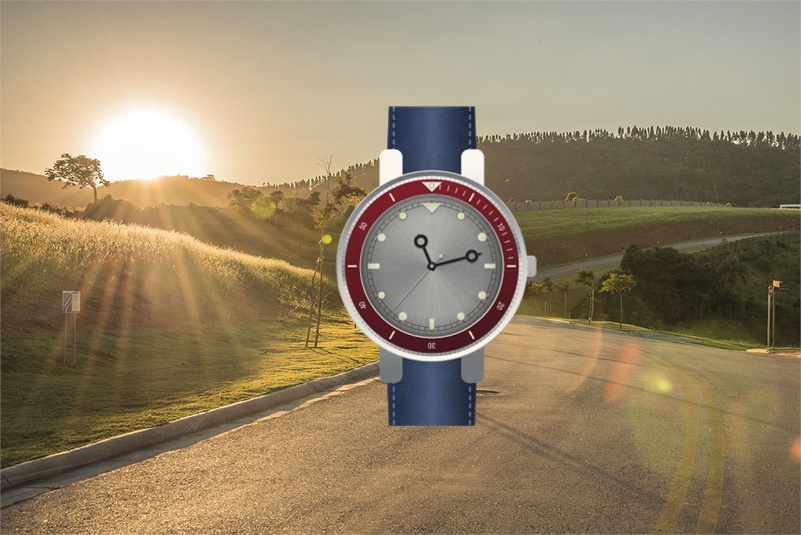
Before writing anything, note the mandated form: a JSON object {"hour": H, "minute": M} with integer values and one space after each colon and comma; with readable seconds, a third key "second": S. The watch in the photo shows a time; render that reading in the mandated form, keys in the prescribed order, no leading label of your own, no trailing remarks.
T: {"hour": 11, "minute": 12, "second": 37}
